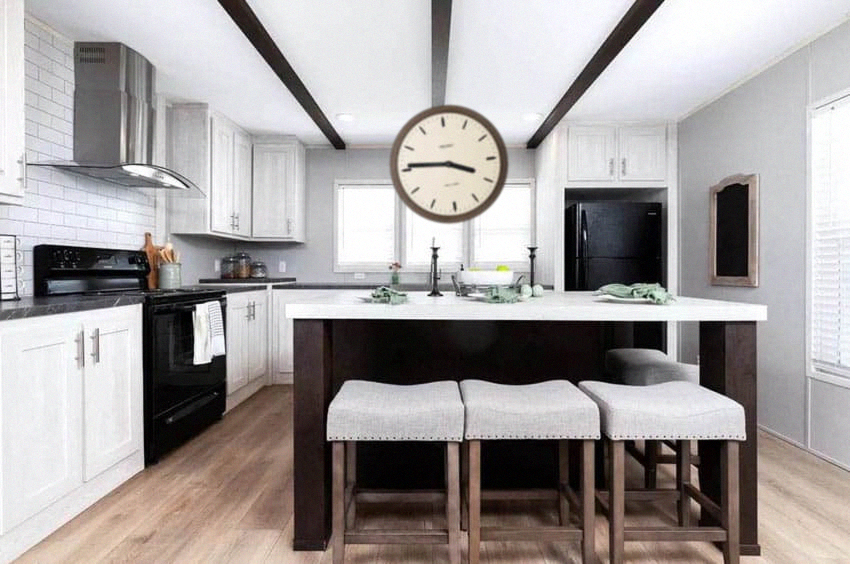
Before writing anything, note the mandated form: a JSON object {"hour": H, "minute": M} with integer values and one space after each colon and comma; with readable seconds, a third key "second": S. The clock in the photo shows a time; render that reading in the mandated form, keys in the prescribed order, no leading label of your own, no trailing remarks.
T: {"hour": 3, "minute": 46}
